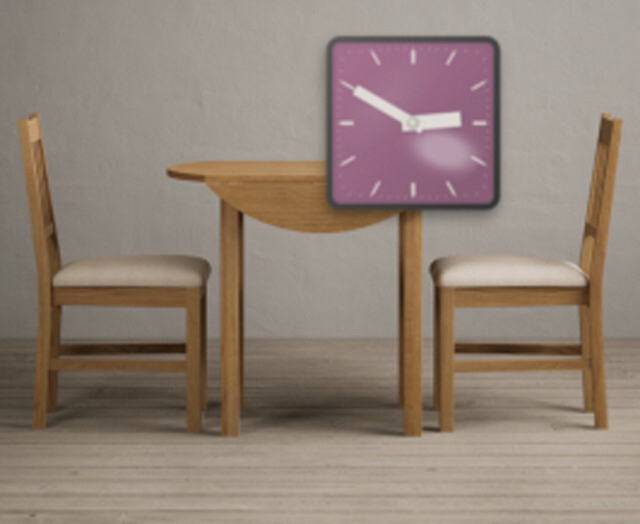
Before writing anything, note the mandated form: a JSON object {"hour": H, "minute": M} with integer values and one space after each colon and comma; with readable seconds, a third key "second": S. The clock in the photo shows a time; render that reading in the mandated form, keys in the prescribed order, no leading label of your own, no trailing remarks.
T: {"hour": 2, "minute": 50}
